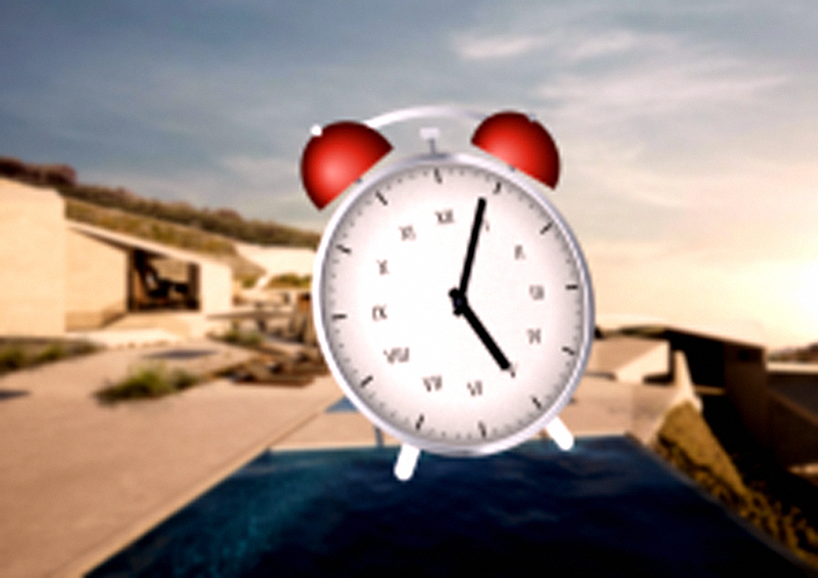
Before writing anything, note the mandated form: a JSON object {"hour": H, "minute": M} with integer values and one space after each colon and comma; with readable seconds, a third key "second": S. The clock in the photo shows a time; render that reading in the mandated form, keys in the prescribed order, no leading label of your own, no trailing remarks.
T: {"hour": 5, "minute": 4}
